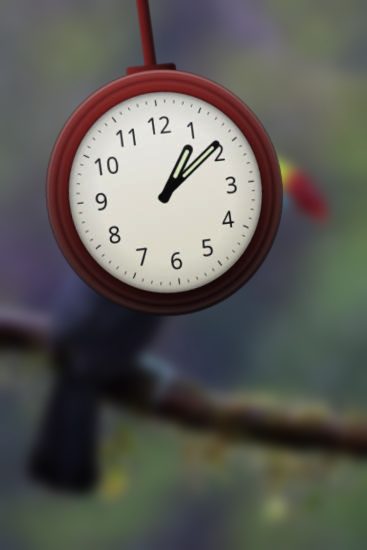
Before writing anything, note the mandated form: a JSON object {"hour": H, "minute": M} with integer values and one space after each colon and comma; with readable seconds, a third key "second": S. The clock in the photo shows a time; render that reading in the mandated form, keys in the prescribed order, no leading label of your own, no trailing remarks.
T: {"hour": 1, "minute": 9}
